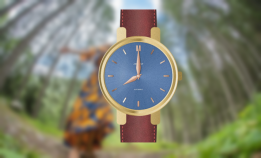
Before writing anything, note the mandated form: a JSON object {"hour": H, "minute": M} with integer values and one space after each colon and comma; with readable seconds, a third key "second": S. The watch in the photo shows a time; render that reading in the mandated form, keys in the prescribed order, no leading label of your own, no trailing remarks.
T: {"hour": 8, "minute": 0}
